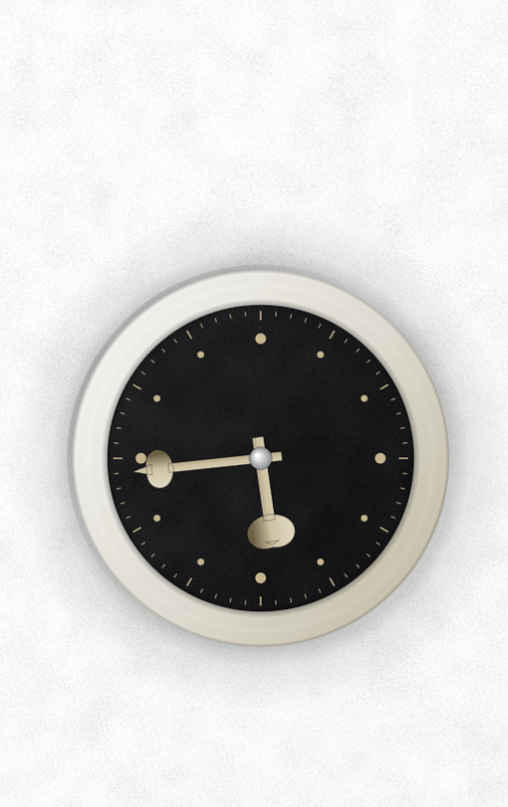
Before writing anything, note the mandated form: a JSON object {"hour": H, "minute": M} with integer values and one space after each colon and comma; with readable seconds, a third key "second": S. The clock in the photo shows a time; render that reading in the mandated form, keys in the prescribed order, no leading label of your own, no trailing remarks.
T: {"hour": 5, "minute": 44}
